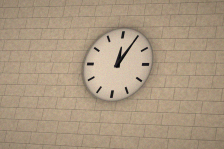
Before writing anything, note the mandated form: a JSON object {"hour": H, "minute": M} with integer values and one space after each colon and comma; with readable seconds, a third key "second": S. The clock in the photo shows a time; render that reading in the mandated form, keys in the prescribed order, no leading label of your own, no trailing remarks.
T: {"hour": 12, "minute": 5}
